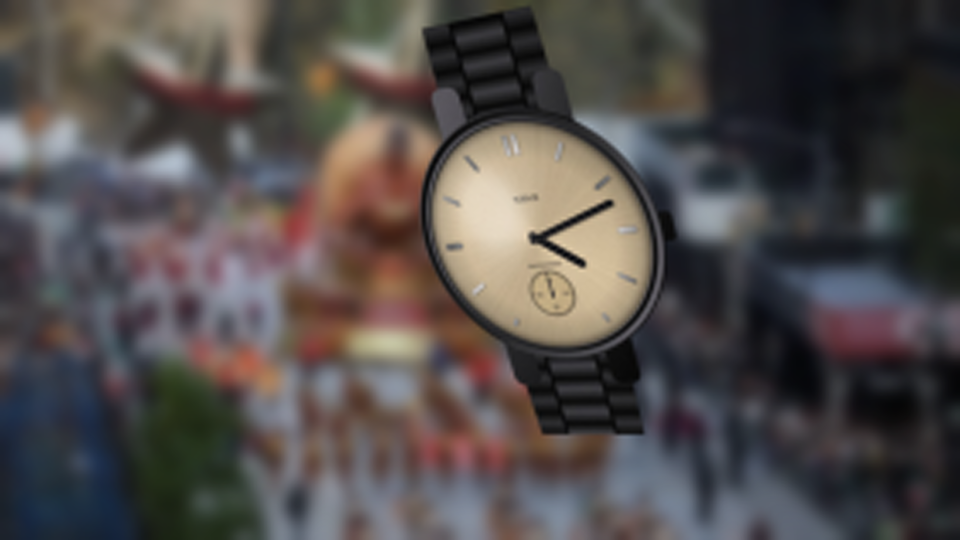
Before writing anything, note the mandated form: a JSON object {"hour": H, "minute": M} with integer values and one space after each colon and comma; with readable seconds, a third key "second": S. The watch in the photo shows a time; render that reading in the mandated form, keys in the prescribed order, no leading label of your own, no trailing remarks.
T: {"hour": 4, "minute": 12}
